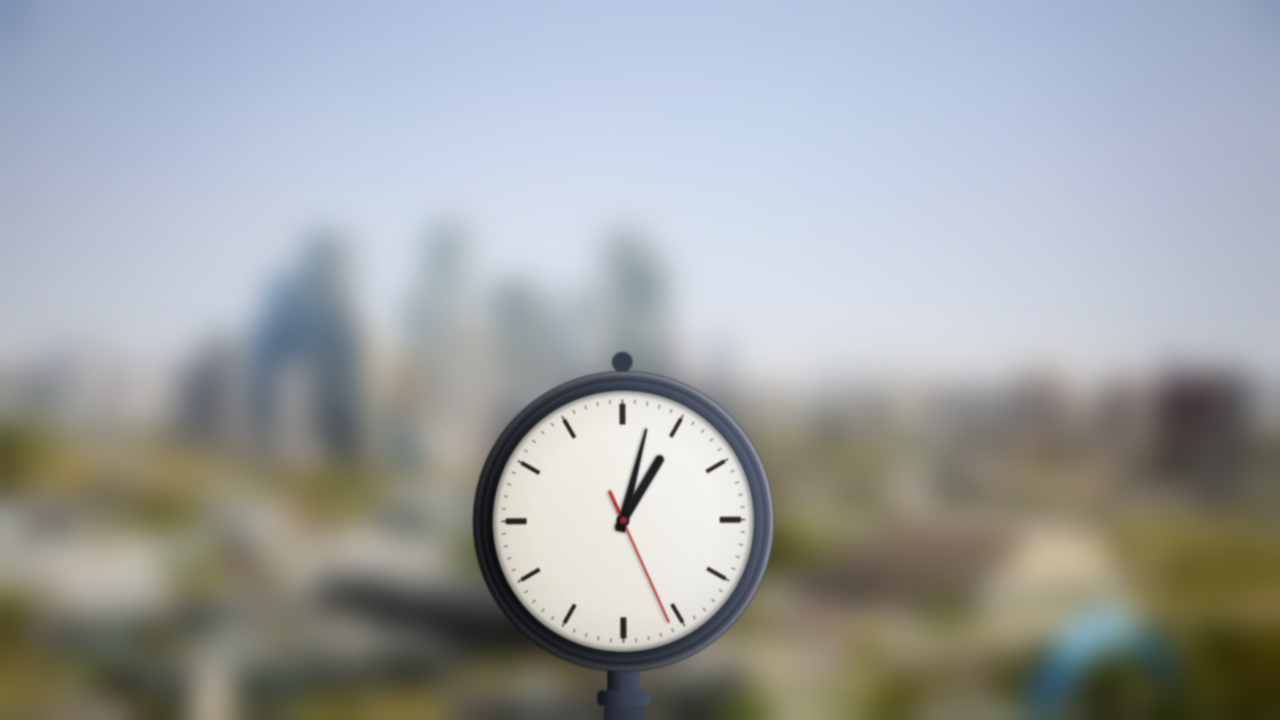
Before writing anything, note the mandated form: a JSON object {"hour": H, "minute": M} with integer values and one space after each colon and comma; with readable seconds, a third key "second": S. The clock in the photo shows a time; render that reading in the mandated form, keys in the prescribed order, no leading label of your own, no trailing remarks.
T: {"hour": 1, "minute": 2, "second": 26}
